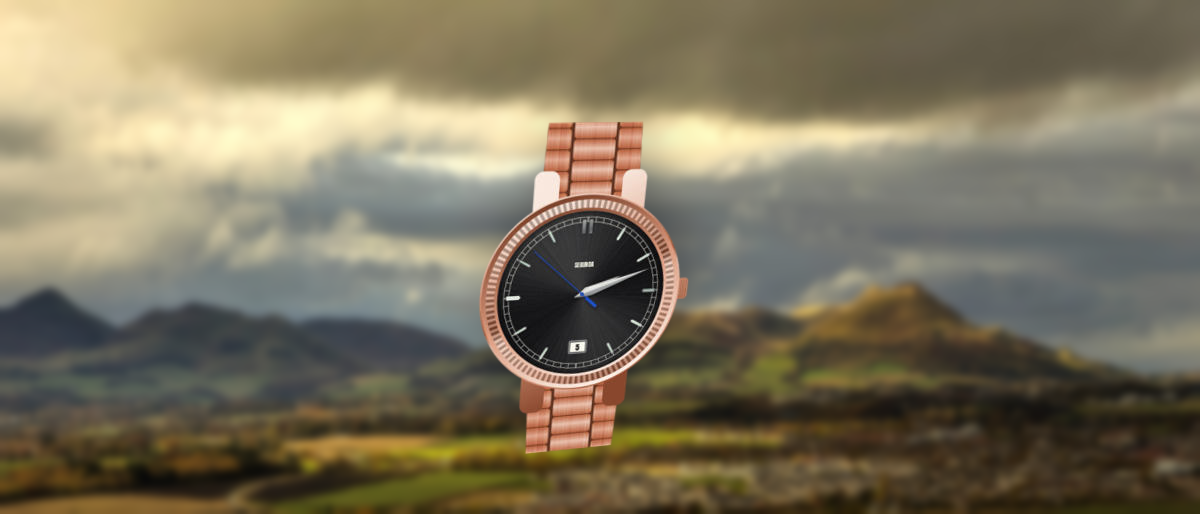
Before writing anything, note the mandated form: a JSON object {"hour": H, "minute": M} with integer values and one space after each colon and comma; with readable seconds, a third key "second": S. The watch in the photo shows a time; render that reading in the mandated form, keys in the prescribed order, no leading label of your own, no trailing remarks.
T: {"hour": 2, "minute": 11, "second": 52}
